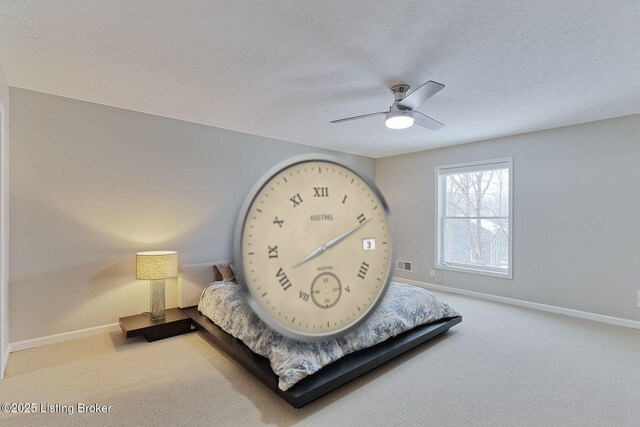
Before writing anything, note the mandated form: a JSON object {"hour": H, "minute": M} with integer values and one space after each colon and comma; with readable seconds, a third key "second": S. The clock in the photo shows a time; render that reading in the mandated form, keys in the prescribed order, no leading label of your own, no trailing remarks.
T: {"hour": 8, "minute": 11}
